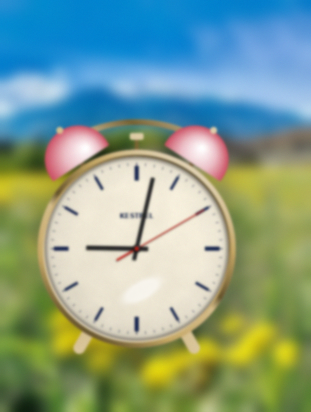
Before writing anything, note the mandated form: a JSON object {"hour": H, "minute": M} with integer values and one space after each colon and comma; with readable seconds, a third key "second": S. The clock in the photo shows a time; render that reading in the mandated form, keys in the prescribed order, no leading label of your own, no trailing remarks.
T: {"hour": 9, "minute": 2, "second": 10}
